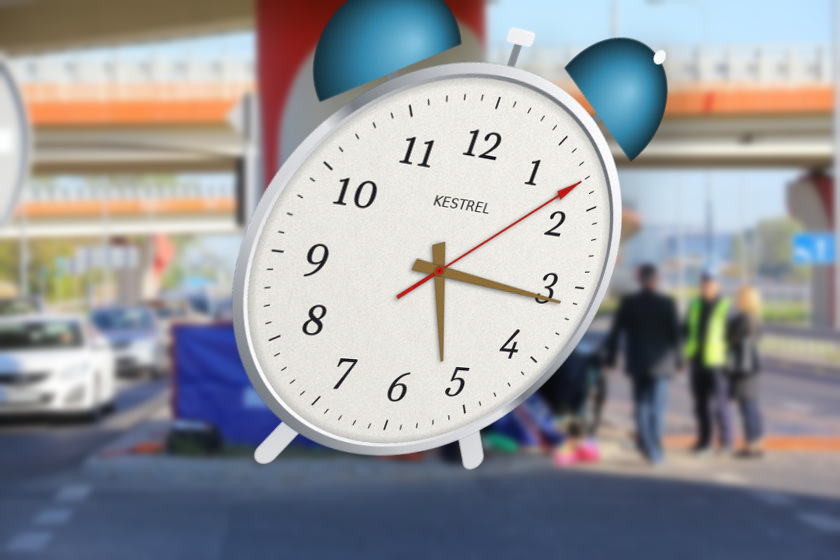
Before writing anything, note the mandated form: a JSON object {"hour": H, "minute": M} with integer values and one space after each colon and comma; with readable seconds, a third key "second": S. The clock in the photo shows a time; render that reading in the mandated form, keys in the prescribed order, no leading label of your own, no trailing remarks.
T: {"hour": 5, "minute": 16, "second": 8}
